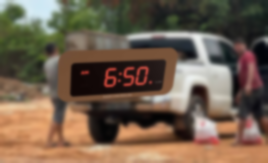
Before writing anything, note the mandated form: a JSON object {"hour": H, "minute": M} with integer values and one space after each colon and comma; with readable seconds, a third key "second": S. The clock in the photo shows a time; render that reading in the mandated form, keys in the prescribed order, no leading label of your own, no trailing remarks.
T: {"hour": 6, "minute": 50}
